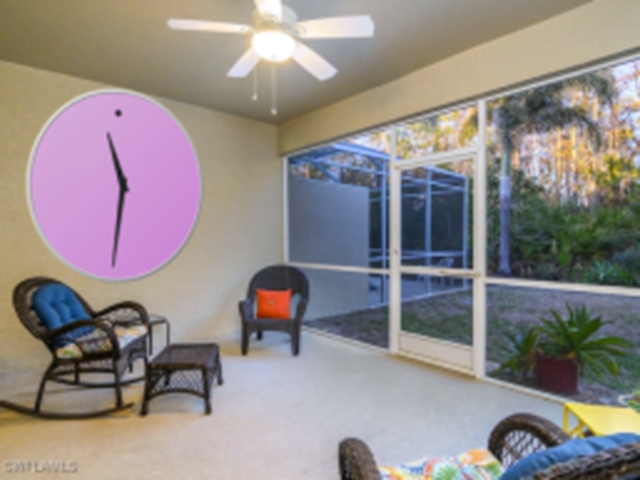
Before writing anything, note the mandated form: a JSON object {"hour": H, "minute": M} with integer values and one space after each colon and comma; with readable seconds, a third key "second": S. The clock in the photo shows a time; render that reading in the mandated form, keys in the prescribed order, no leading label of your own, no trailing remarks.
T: {"hour": 11, "minute": 32}
